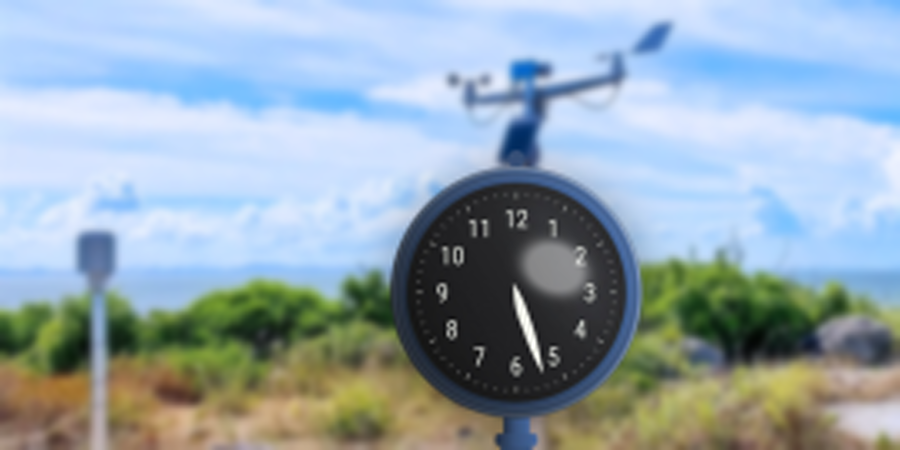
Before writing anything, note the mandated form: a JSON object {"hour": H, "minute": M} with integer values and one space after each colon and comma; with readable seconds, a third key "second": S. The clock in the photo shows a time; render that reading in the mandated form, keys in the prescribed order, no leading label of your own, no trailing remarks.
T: {"hour": 5, "minute": 27}
